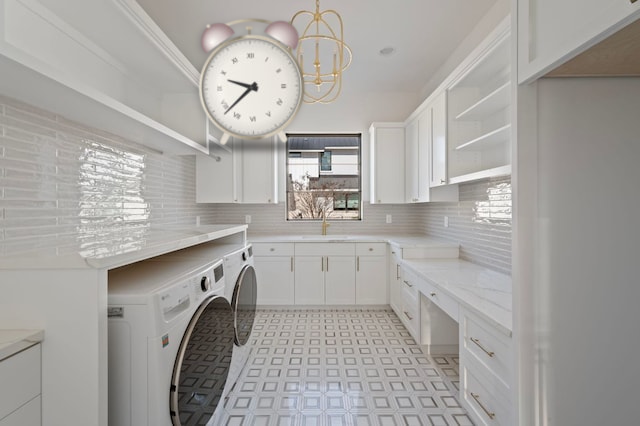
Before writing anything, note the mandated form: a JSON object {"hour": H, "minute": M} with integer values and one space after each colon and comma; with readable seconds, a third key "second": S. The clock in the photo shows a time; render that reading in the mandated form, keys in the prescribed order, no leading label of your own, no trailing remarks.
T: {"hour": 9, "minute": 38}
